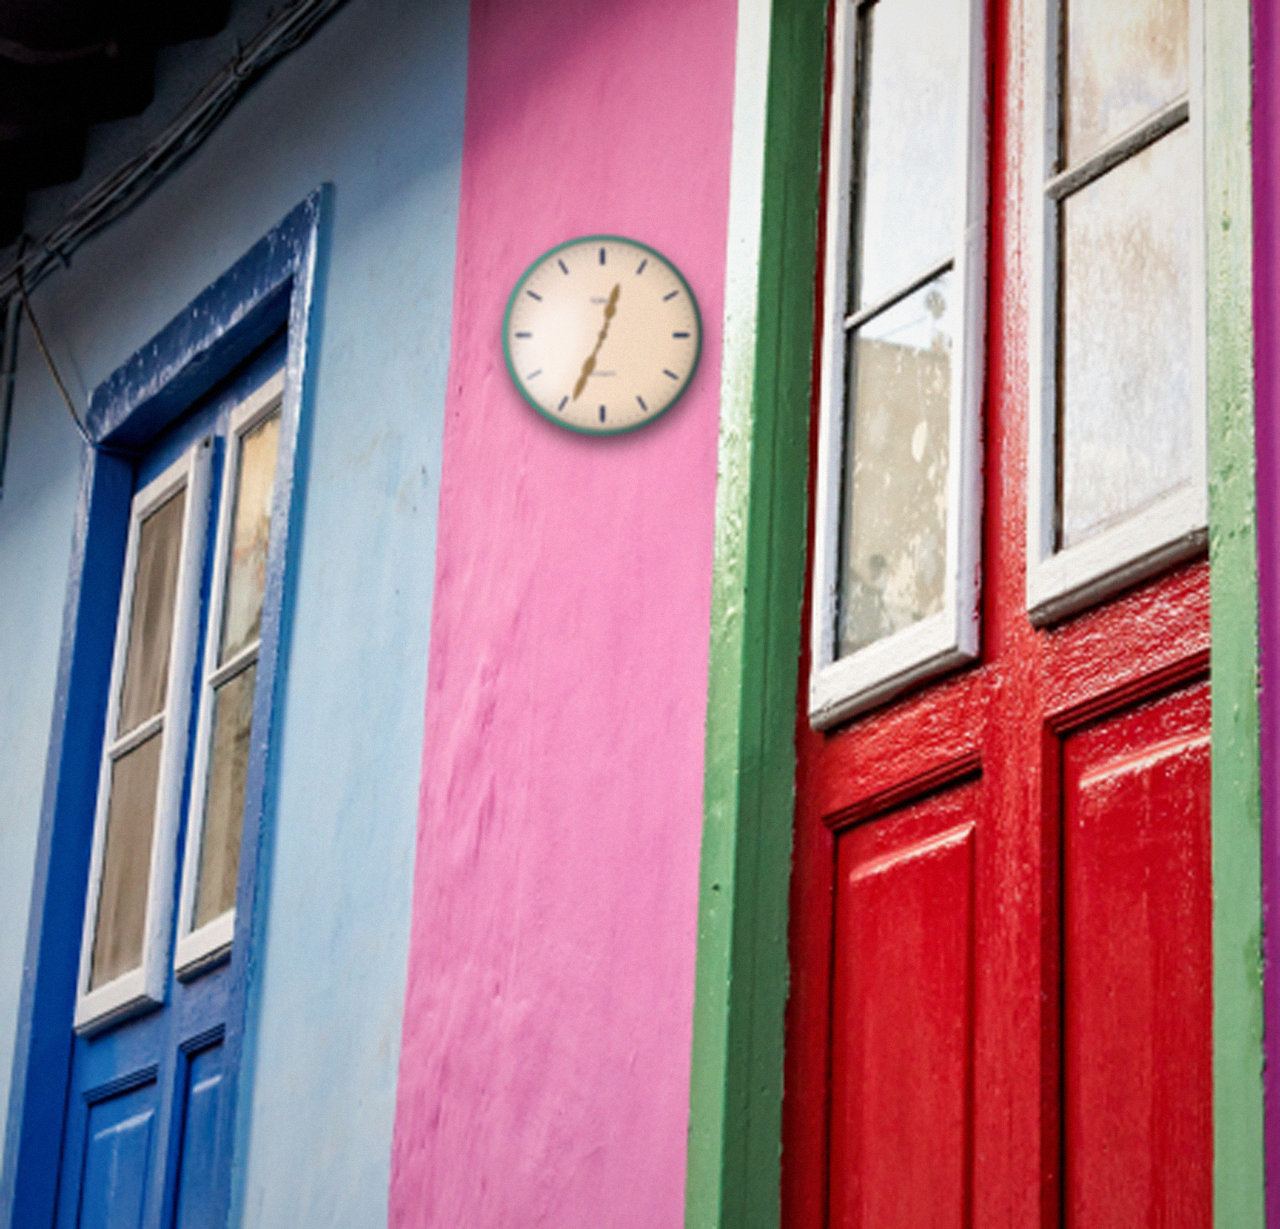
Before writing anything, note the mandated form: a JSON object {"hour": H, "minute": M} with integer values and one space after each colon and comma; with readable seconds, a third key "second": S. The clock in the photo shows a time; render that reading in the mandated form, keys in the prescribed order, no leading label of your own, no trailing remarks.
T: {"hour": 12, "minute": 34}
